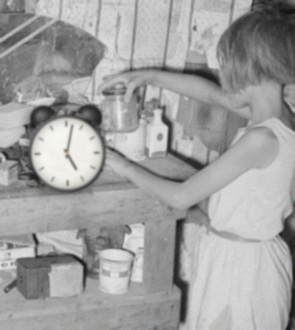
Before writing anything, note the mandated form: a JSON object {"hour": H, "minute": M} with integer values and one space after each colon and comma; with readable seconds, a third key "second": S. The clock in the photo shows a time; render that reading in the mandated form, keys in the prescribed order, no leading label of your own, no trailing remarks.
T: {"hour": 5, "minute": 2}
